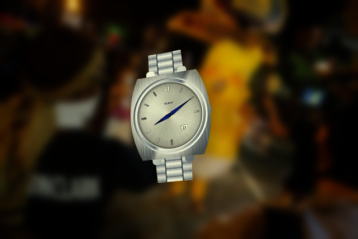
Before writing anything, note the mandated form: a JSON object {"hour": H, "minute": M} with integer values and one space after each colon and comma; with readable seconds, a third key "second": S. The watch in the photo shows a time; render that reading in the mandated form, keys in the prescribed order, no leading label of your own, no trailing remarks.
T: {"hour": 8, "minute": 10}
